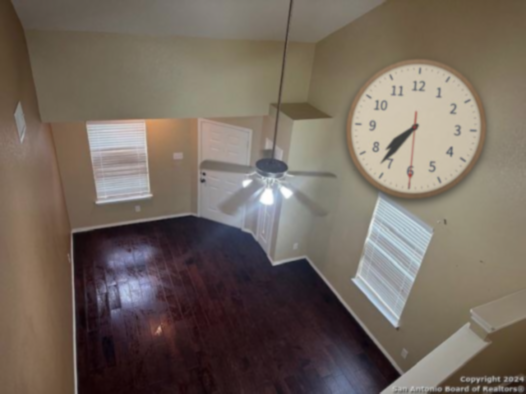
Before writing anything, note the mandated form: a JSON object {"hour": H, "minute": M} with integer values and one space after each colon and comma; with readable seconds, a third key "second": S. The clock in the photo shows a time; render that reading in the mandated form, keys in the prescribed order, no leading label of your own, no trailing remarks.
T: {"hour": 7, "minute": 36, "second": 30}
